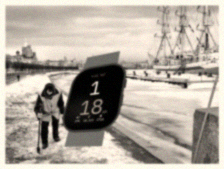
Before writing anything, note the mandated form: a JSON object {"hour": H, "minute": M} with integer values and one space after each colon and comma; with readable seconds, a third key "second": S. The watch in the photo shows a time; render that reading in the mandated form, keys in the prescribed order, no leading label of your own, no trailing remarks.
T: {"hour": 1, "minute": 18}
